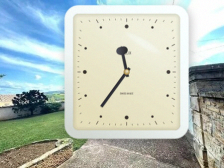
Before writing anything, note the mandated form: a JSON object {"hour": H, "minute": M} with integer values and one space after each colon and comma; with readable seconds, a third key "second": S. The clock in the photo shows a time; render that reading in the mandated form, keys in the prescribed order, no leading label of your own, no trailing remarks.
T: {"hour": 11, "minute": 36}
